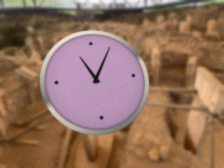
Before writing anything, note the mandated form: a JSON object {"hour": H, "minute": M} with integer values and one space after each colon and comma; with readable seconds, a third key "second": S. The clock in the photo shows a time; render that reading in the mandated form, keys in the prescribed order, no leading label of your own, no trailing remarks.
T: {"hour": 11, "minute": 5}
